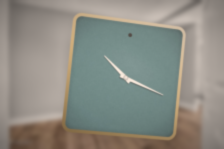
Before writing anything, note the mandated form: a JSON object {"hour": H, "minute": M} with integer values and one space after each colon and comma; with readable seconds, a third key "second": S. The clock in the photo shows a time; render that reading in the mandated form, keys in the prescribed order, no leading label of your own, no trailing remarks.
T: {"hour": 10, "minute": 18}
